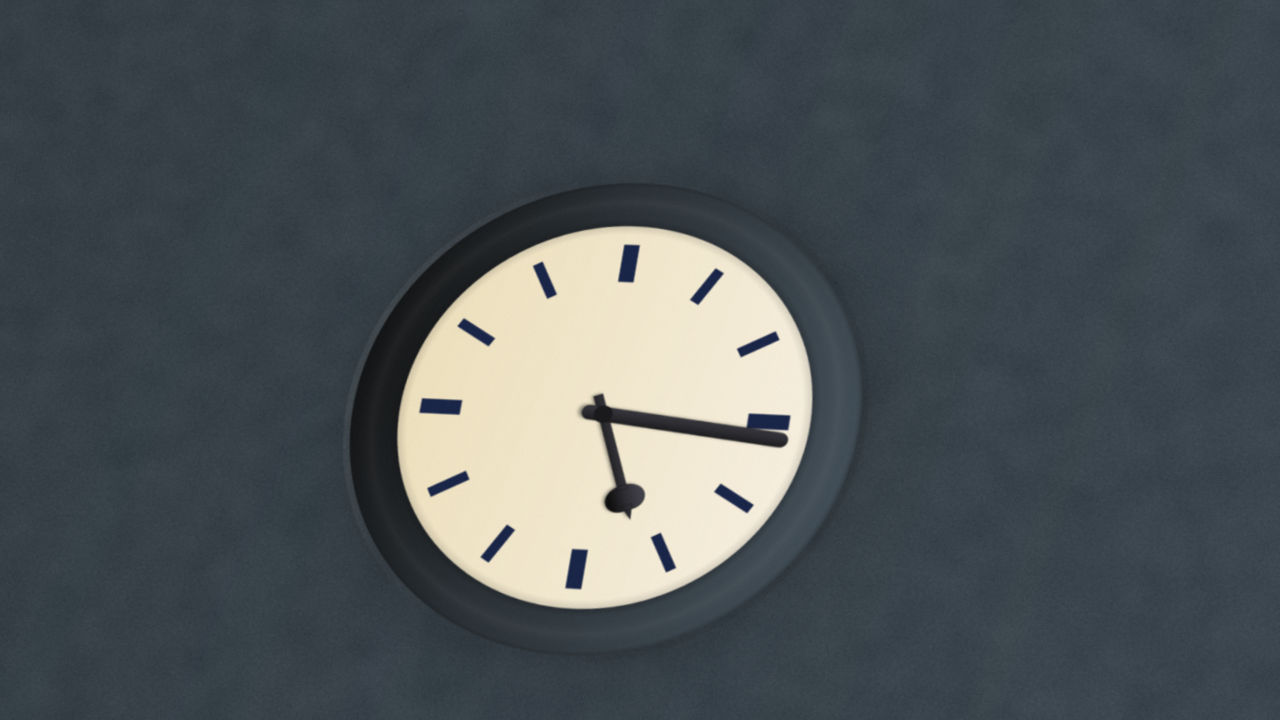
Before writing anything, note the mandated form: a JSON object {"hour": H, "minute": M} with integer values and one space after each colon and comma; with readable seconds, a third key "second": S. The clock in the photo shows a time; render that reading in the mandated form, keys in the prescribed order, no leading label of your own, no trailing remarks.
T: {"hour": 5, "minute": 16}
